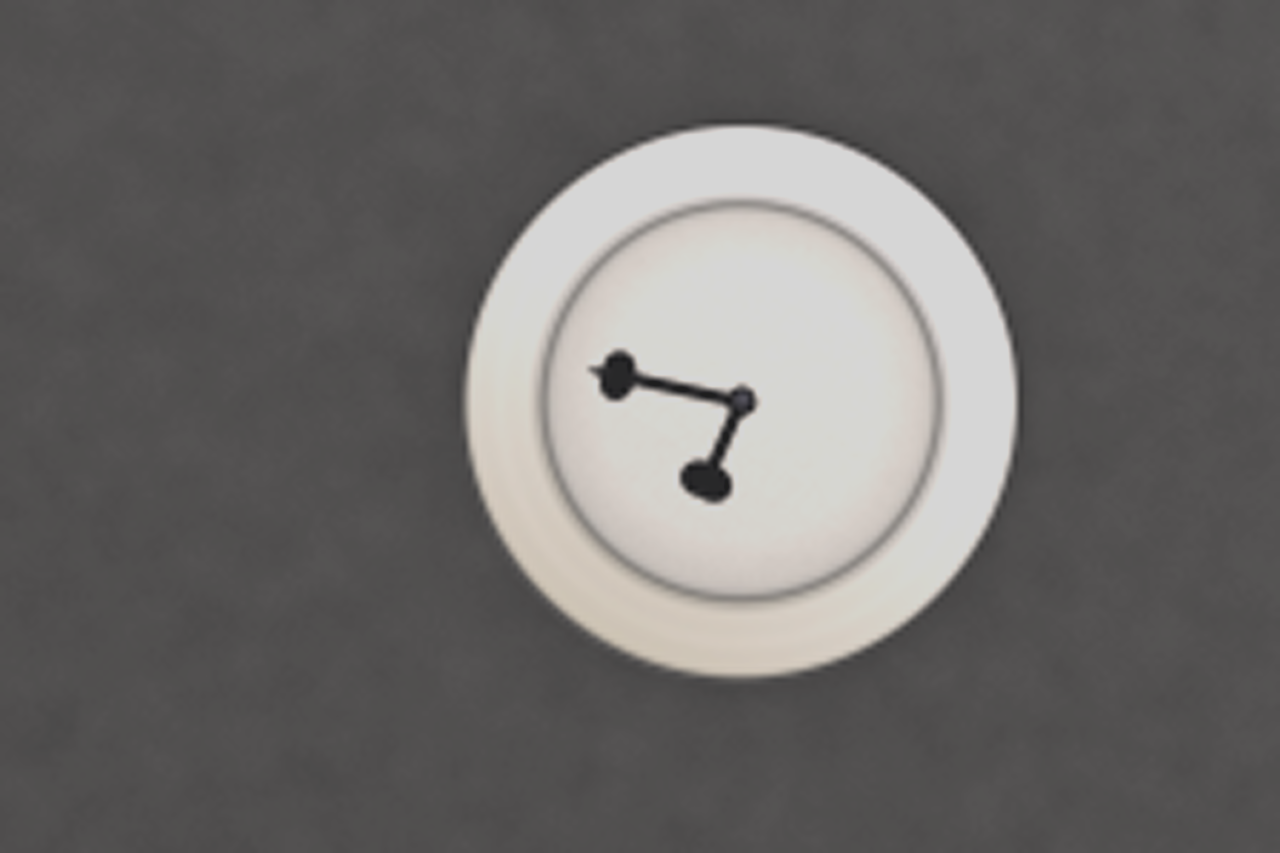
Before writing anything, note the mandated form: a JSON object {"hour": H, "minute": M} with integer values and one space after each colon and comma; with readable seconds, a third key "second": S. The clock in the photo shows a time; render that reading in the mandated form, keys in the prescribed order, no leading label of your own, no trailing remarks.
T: {"hour": 6, "minute": 47}
